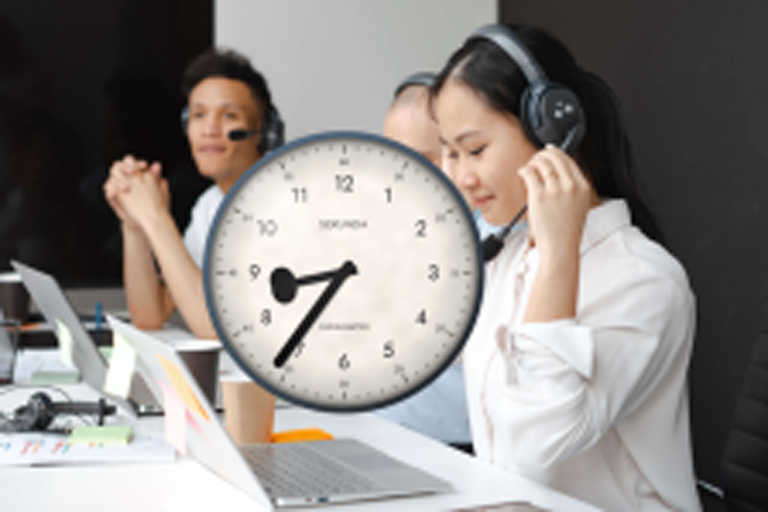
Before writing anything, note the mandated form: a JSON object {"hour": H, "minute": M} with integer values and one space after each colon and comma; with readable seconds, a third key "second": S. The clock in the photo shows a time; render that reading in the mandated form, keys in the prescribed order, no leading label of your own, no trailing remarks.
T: {"hour": 8, "minute": 36}
